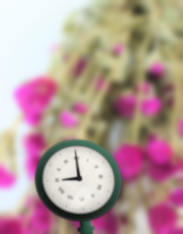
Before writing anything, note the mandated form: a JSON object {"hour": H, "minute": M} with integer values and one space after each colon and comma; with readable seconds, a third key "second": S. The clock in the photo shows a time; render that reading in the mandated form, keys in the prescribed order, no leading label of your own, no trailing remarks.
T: {"hour": 9, "minute": 0}
